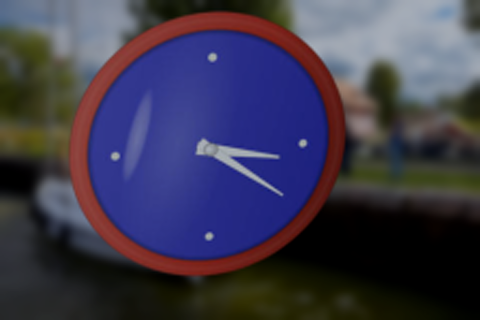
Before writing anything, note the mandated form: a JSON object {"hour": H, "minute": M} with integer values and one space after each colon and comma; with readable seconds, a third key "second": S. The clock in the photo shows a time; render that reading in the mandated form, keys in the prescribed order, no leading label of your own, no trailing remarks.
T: {"hour": 3, "minute": 21}
